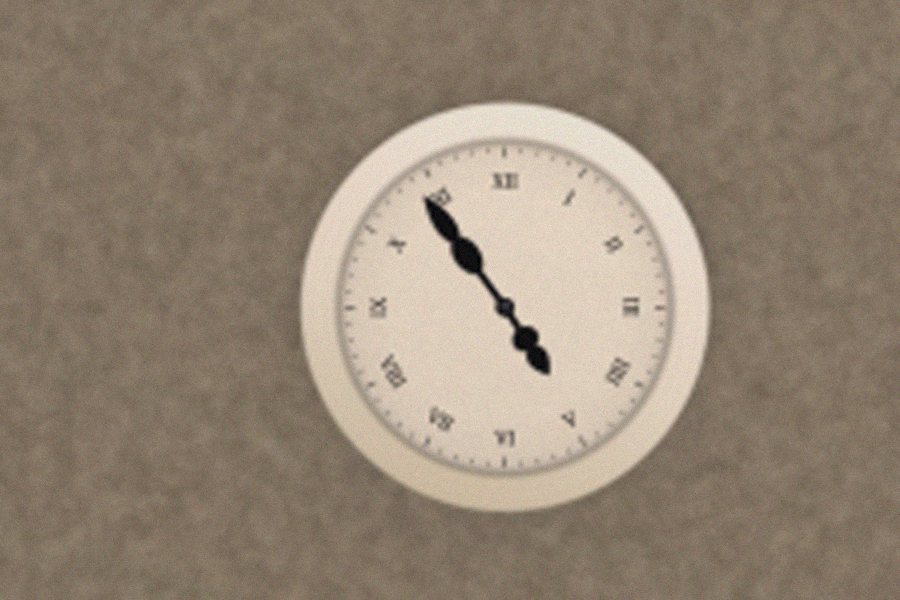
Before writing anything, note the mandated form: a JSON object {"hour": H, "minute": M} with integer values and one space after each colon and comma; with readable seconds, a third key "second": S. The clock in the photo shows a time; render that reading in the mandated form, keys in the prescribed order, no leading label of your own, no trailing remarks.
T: {"hour": 4, "minute": 54}
